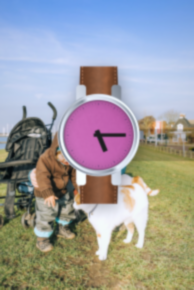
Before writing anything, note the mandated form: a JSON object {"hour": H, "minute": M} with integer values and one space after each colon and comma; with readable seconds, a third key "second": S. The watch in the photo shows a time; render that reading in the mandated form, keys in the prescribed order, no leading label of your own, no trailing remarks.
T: {"hour": 5, "minute": 15}
